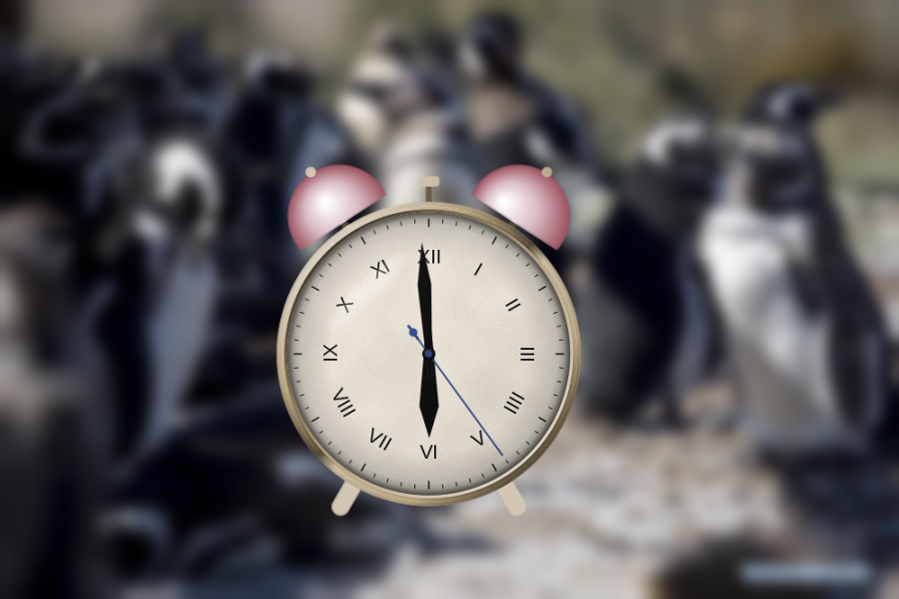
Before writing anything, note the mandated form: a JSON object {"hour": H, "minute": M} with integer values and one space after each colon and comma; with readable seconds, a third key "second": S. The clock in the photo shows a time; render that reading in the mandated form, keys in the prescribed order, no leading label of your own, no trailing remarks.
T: {"hour": 5, "minute": 59, "second": 24}
